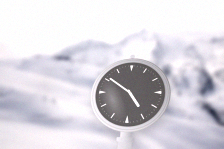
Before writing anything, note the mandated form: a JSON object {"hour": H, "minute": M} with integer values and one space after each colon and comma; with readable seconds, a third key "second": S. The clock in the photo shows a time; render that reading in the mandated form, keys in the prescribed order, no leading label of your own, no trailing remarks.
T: {"hour": 4, "minute": 51}
